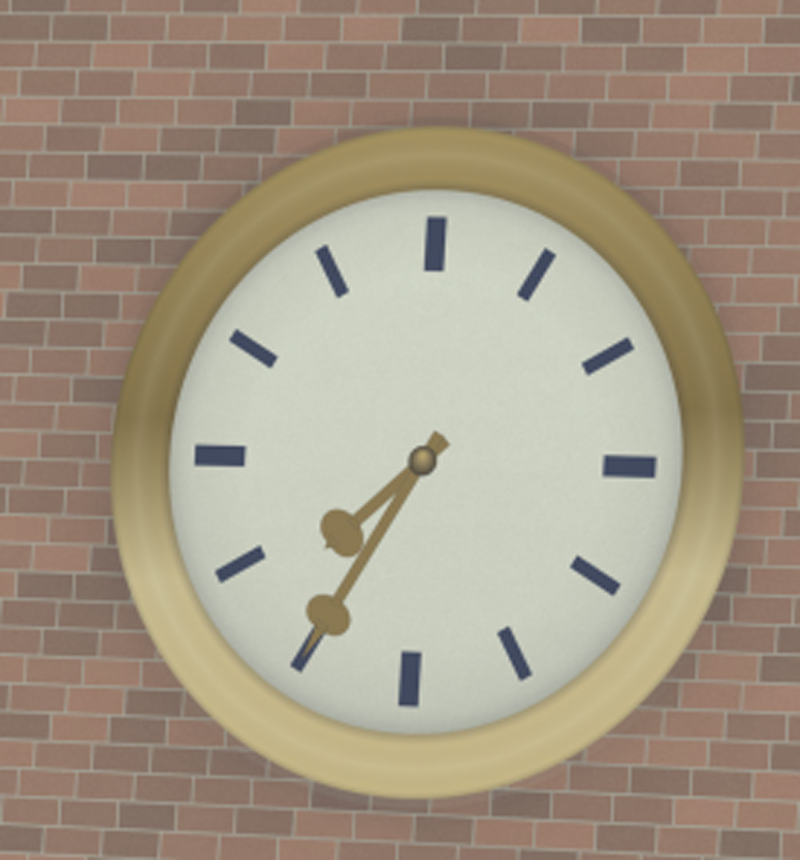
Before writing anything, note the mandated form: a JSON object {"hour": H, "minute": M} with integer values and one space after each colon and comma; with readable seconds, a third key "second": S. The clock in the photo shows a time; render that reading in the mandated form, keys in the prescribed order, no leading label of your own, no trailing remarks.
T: {"hour": 7, "minute": 35}
